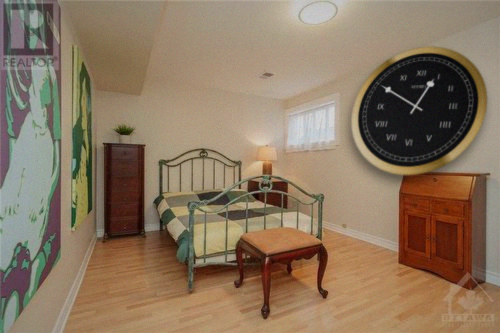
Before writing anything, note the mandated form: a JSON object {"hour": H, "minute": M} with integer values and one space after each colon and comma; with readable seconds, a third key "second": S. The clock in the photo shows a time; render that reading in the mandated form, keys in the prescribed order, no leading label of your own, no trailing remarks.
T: {"hour": 12, "minute": 50}
